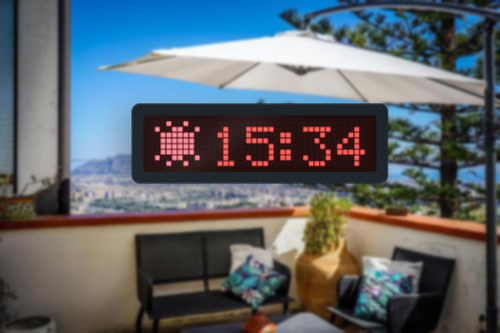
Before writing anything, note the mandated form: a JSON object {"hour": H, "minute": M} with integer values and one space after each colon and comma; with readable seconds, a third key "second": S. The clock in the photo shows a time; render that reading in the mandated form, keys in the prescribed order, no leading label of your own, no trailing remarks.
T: {"hour": 15, "minute": 34}
